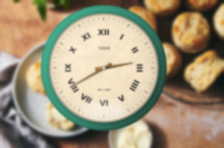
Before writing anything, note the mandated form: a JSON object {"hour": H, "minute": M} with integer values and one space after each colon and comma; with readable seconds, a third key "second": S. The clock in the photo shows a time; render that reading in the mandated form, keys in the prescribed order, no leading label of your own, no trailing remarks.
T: {"hour": 2, "minute": 40}
